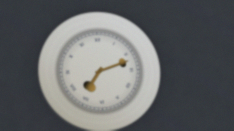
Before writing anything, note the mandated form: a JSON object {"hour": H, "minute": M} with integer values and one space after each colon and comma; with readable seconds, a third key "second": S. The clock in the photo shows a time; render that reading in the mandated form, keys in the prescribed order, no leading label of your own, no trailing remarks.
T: {"hour": 7, "minute": 12}
